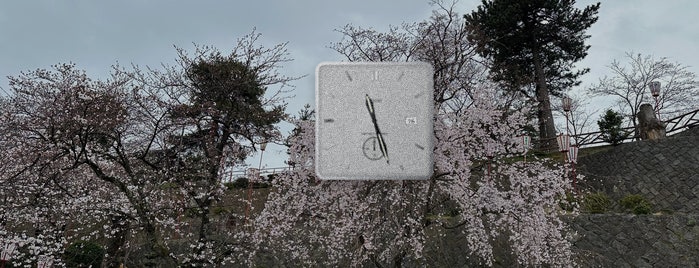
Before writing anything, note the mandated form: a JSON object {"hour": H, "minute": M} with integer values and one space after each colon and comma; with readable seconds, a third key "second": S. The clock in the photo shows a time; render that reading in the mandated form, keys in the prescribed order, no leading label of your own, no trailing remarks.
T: {"hour": 11, "minute": 27}
